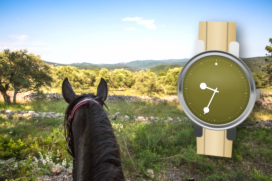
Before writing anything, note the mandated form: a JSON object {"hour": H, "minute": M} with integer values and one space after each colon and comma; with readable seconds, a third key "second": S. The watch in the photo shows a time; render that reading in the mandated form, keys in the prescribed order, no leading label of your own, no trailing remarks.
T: {"hour": 9, "minute": 34}
